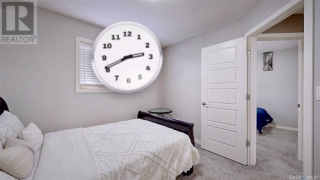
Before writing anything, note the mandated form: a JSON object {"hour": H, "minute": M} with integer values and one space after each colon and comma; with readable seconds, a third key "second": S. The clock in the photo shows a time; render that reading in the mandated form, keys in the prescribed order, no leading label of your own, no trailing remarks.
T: {"hour": 2, "minute": 41}
